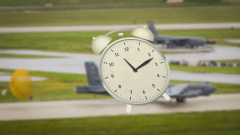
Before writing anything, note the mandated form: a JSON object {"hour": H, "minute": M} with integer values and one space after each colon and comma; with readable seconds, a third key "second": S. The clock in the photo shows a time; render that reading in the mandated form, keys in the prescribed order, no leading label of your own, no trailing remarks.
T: {"hour": 11, "minute": 12}
